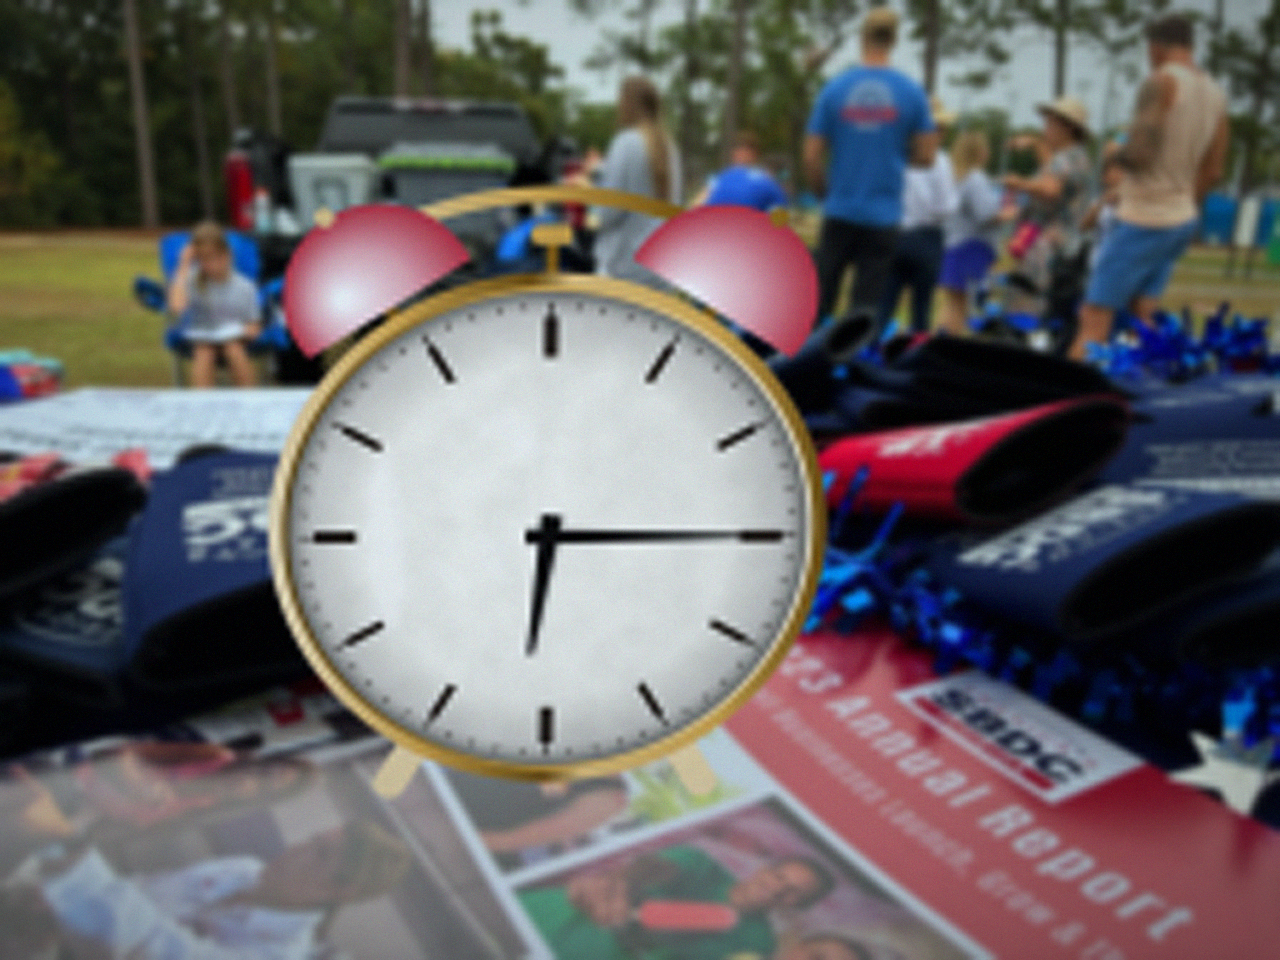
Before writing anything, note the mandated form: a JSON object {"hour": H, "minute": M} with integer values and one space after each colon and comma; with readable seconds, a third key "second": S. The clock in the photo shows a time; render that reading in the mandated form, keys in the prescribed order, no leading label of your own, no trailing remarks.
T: {"hour": 6, "minute": 15}
